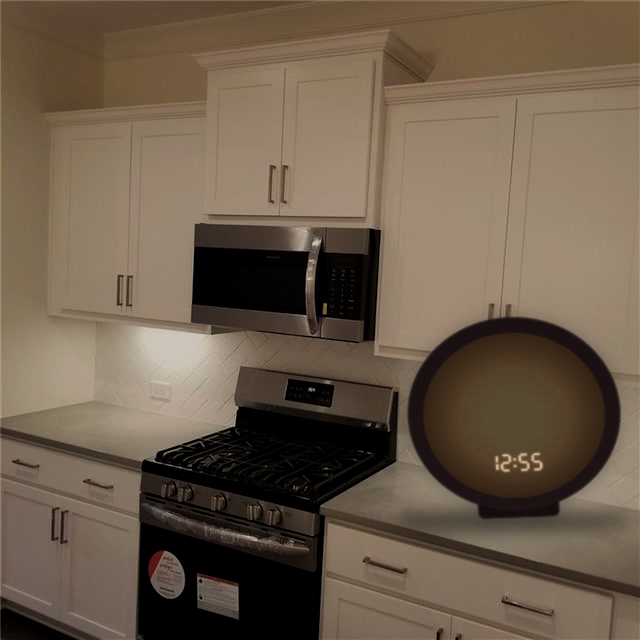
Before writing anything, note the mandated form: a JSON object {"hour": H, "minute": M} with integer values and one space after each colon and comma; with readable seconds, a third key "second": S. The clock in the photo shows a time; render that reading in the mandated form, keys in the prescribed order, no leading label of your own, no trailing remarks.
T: {"hour": 12, "minute": 55}
